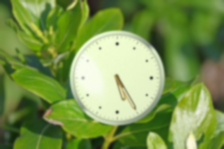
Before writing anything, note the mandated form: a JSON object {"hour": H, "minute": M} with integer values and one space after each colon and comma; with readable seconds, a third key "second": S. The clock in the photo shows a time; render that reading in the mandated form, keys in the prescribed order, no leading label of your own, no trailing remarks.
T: {"hour": 5, "minute": 25}
